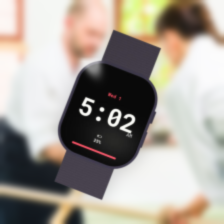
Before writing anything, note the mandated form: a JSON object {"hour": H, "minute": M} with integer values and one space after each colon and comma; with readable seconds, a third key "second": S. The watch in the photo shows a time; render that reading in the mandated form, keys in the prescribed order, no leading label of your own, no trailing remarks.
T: {"hour": 5, "minute": 2}
